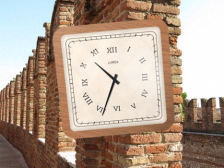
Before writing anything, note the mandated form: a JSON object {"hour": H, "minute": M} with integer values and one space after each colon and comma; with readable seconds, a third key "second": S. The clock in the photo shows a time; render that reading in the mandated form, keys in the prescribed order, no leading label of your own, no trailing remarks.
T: {"hour": 10, "minute": 34}
